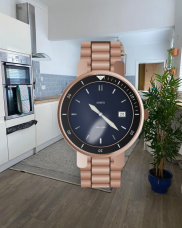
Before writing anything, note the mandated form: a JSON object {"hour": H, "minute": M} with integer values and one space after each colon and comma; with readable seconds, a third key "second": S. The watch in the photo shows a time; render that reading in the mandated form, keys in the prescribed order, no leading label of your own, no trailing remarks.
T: {"hour": 10, "minute": 22}
